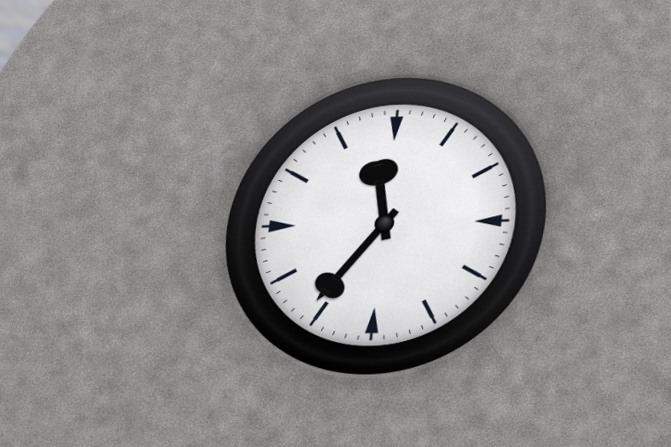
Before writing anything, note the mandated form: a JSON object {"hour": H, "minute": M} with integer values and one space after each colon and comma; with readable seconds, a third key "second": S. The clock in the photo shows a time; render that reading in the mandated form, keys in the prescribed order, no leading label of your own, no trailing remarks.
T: {"hour": 11, "minute": 36}
